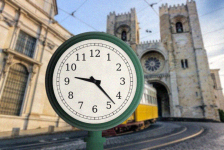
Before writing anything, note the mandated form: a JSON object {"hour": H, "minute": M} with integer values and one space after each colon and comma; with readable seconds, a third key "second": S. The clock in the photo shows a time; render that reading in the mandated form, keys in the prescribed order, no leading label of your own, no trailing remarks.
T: {"hour": 9, "minute": 23}
